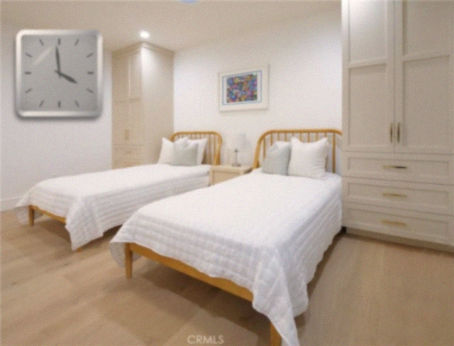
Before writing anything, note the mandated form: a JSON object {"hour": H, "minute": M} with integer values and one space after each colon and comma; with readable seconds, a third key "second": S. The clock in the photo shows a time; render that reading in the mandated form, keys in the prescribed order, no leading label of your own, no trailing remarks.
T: {"hour": 3, "minute": 59}
